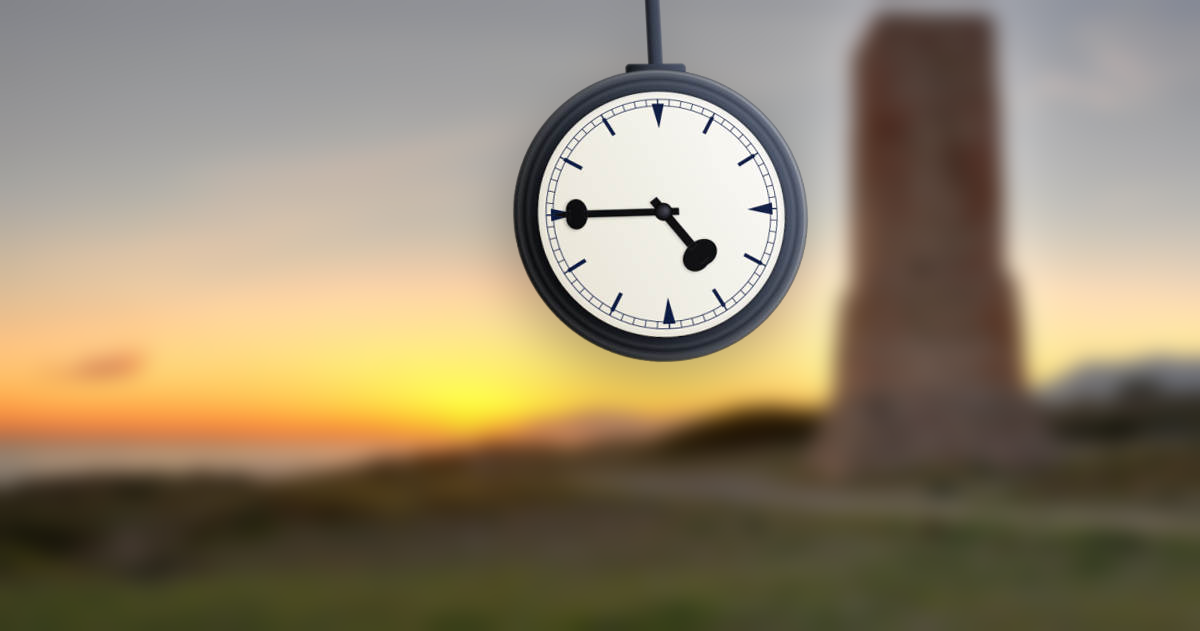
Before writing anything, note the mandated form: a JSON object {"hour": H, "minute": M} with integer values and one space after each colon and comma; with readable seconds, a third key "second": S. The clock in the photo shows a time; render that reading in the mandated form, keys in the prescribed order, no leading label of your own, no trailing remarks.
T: {"hour": 4, "minute": 45}
